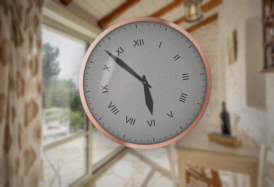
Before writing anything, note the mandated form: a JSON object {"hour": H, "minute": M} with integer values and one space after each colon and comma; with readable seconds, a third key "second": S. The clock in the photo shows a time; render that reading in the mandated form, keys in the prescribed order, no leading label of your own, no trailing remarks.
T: {"hour": 5, "minute": 53}
